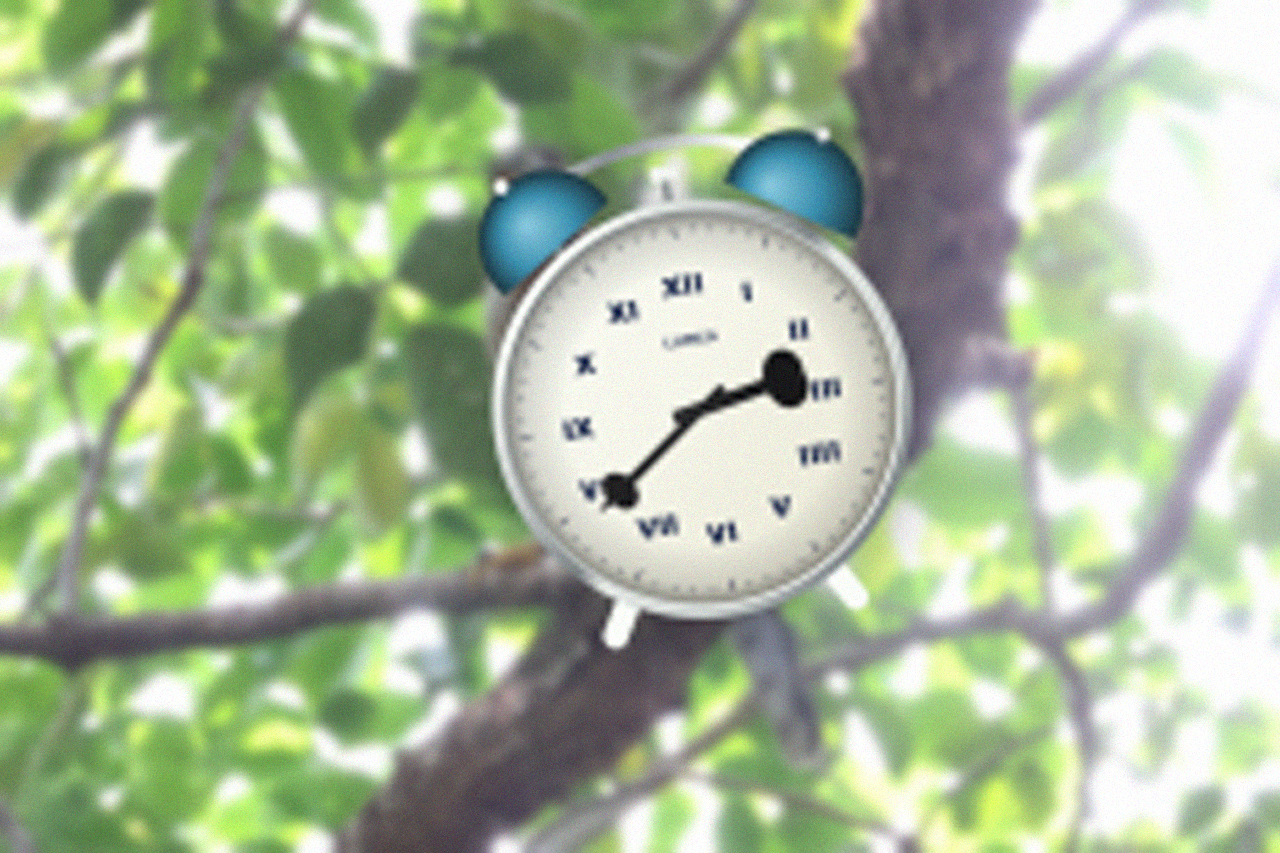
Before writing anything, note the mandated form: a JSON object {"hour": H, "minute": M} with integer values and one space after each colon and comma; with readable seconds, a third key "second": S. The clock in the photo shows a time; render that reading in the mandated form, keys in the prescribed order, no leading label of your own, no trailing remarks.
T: {"hour": 2, "minute": 39}
